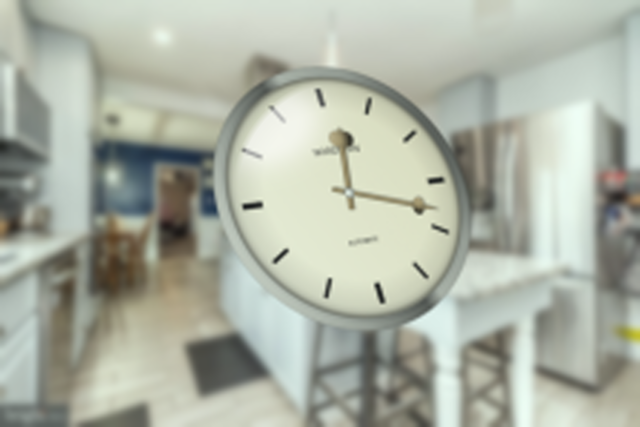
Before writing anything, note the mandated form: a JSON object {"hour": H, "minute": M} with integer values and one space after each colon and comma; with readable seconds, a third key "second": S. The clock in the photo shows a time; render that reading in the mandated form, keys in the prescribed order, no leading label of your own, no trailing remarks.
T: {"hour": 12, "minute": 18}
